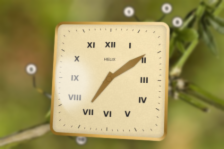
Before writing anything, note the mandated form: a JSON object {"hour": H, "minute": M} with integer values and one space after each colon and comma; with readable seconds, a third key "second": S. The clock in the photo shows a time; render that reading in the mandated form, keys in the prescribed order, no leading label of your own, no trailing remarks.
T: {"hour": 7, "minute": 9}
